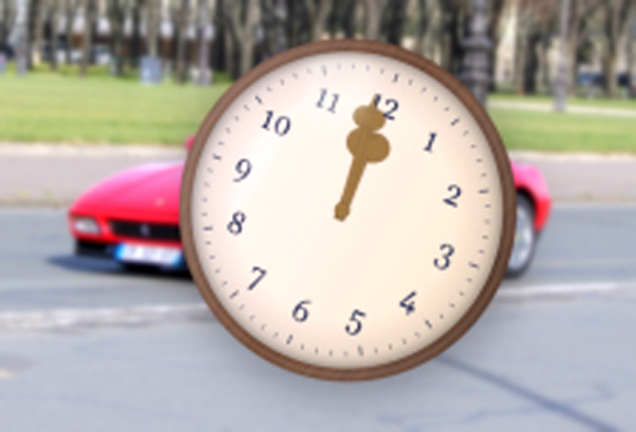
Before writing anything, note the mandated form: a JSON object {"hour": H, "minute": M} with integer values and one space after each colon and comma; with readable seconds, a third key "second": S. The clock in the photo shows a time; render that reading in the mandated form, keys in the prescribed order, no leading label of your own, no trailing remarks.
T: {"hour": 11, "minute": 59}
